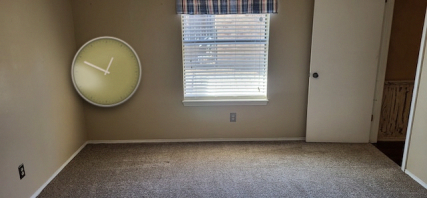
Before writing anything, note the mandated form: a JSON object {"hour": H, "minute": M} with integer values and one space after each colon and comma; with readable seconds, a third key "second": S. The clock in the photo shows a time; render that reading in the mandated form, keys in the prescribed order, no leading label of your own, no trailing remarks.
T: {"hour": 12, "minute": 49}
